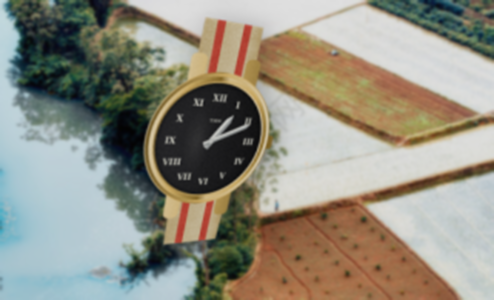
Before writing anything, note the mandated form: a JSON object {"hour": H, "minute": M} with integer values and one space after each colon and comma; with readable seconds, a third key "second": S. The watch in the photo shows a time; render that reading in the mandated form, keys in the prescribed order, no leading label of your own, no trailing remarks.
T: {"hour": 1, "minute": 11}
